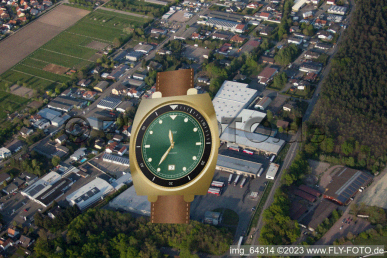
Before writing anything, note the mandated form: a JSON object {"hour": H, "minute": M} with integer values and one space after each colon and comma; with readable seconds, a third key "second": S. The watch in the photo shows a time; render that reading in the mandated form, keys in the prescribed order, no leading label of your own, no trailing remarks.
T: {"hour": 11, "minute": 36}
